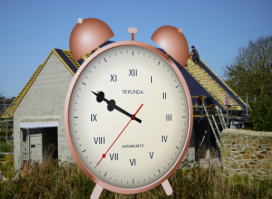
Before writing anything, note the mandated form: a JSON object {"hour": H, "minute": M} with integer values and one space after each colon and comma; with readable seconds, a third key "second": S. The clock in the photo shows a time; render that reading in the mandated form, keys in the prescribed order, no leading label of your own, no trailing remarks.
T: {"hour": 9, "minute": 49, "second": 37}
